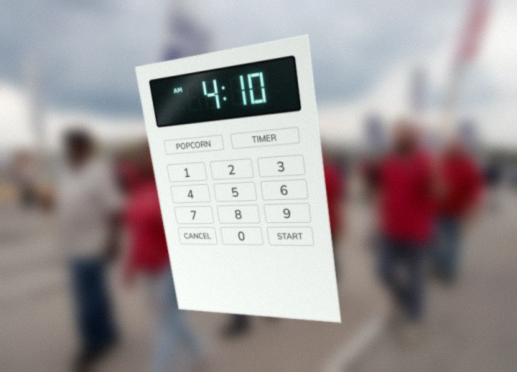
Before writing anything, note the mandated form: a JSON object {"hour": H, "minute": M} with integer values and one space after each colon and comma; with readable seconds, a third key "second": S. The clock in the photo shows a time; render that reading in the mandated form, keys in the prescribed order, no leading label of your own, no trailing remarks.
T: {"hour": 4, "minute": 10}
